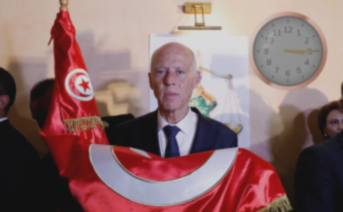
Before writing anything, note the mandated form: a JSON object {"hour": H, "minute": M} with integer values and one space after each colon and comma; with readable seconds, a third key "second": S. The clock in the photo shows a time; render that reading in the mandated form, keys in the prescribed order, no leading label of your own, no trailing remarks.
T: {"hour": 3, "minute": 15}
